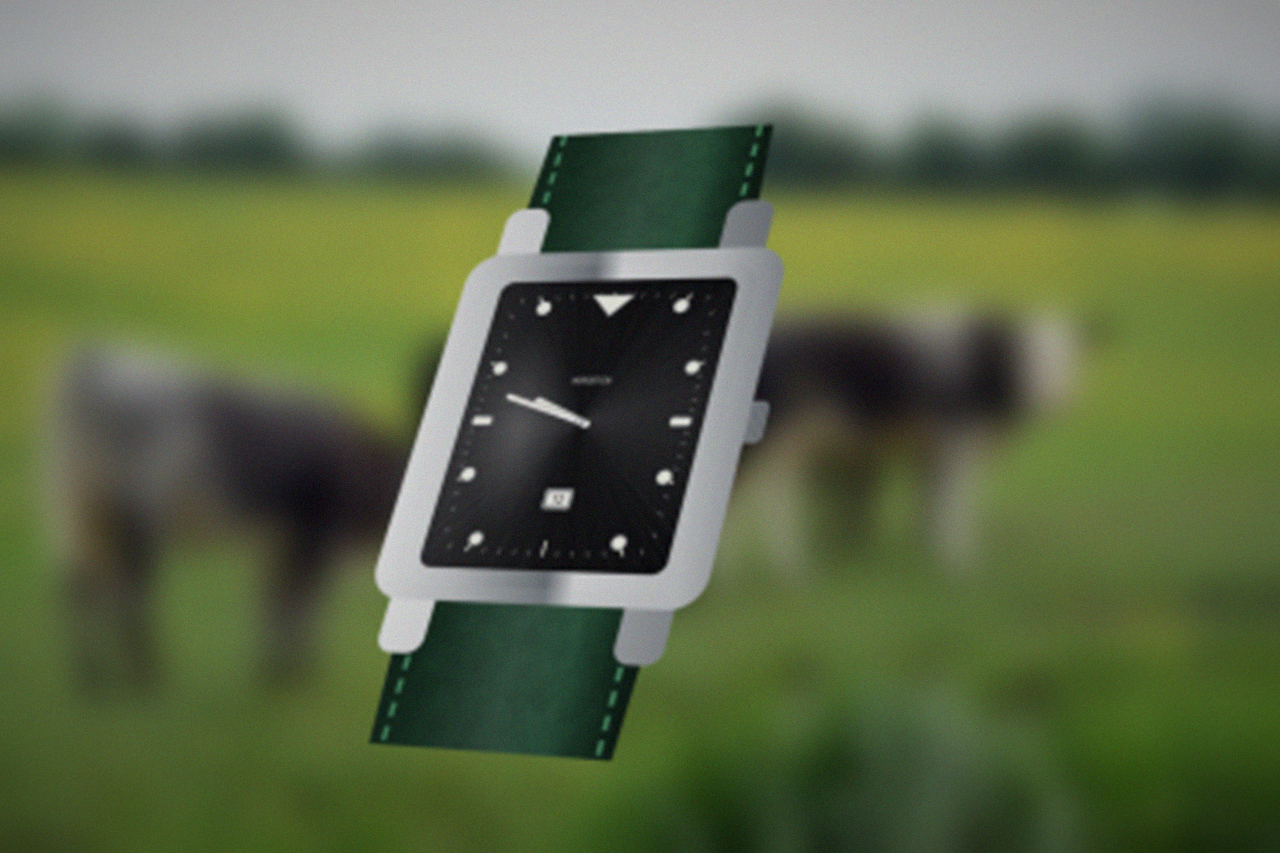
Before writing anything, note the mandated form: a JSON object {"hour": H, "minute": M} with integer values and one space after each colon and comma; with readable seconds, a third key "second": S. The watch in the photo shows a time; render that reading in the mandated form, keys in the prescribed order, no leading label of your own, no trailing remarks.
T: {"hour": 9, "minute": 48}
